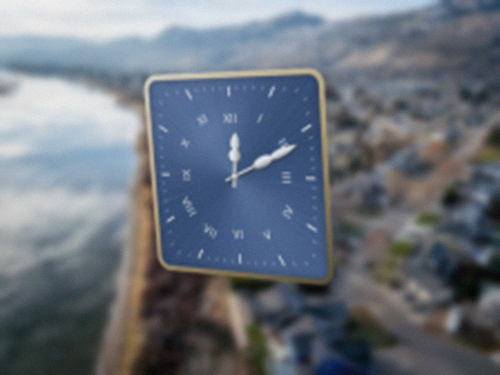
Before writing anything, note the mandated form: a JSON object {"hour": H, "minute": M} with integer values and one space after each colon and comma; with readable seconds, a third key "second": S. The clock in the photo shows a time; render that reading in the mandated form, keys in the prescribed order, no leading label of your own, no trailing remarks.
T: {"hour": 12, "minute": 11}
